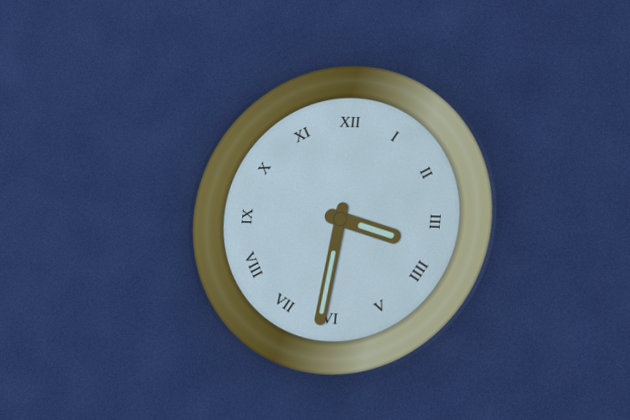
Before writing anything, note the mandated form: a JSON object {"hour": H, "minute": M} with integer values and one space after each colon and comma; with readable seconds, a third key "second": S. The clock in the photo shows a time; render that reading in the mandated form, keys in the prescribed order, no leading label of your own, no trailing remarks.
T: {"hour": 3, "minute": 31}
